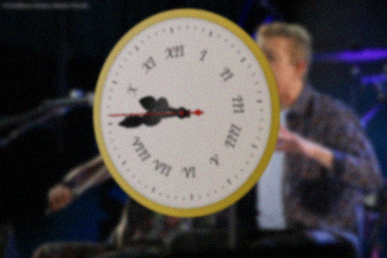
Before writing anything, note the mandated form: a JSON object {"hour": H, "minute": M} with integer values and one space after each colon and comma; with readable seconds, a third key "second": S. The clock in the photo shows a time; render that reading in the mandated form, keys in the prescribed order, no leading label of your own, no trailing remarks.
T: {"hour": 9, "minute": 44, "second": 46}
